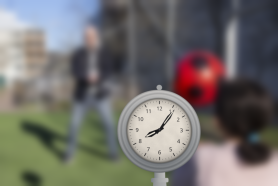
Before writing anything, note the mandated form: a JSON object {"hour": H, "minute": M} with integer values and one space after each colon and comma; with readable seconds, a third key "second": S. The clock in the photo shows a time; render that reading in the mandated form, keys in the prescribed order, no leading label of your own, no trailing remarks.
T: {"hour": 8, "minute": 6}
